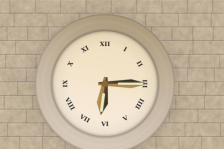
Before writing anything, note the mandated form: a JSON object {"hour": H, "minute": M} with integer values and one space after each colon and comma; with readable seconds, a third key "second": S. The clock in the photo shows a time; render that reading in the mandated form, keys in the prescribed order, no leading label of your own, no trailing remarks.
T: {"hour": 6, "minute": 15}
